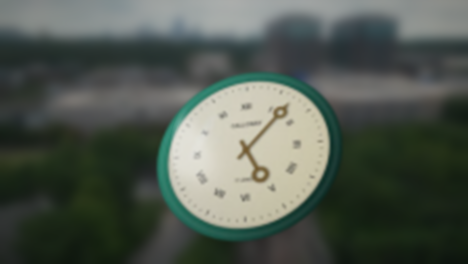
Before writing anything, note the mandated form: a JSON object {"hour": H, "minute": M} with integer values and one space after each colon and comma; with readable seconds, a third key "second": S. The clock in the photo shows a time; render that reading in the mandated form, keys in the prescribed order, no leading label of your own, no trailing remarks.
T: {"hour": 5, "minute": 7}
